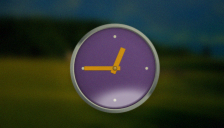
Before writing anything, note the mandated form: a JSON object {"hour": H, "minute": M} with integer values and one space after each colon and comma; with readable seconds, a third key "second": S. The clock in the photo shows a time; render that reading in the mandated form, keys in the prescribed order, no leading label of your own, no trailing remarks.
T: {"hour": 12, "minute": 45}
